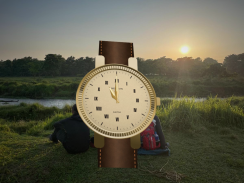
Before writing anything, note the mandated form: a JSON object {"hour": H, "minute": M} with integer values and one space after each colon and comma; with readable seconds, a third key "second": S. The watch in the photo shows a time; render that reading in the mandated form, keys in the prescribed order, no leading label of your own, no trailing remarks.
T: {"hour": 11, "minute": 0}
